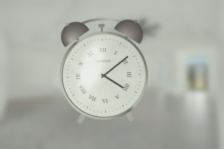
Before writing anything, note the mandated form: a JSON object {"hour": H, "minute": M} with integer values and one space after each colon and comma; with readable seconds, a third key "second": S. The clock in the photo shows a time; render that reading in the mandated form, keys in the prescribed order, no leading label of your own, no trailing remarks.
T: {"hour": 4, "minute": 9}
